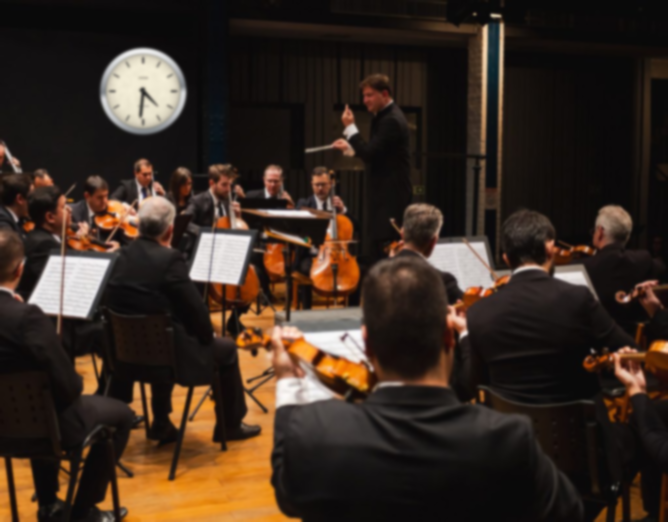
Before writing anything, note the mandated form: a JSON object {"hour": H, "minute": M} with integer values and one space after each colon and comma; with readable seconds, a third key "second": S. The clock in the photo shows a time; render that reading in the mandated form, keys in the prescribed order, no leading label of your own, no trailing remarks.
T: {"hour": 4, "minute": 31}
